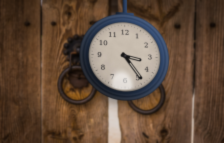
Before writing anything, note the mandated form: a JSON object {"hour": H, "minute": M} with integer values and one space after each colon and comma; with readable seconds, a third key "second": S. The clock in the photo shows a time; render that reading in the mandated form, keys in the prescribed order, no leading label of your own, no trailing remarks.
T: {"hour": 3, "minute": 24}
